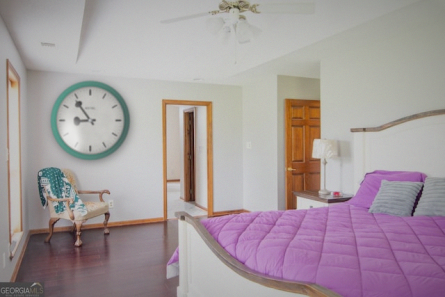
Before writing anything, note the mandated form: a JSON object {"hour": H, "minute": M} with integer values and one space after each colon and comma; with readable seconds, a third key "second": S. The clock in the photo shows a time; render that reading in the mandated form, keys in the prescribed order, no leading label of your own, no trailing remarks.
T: {"hour": 8, "minute": 54}
